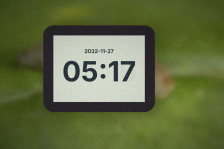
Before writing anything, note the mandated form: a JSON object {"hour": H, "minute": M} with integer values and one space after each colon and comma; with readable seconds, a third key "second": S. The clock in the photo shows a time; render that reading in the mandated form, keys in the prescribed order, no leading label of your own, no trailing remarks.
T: {"hour": 5, "minute": 17}
